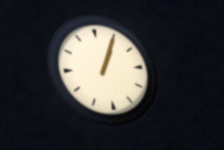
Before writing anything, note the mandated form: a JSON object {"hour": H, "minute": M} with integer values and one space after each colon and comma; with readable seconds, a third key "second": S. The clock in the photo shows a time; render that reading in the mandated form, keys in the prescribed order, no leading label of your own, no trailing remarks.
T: {"hour": 1, "minute": 5}
